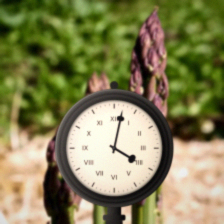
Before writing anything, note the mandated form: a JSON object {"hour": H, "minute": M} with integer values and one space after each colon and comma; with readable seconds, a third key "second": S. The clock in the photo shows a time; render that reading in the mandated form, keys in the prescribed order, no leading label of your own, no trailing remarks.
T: {"hour": 4, "minute": 2}
